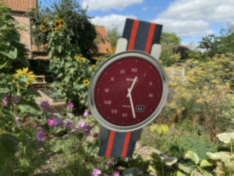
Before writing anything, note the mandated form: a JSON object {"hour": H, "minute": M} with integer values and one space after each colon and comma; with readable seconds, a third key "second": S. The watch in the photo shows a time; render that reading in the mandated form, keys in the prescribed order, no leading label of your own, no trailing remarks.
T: {"hour": 12, "minute": 26}
